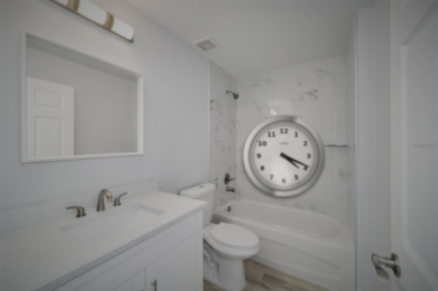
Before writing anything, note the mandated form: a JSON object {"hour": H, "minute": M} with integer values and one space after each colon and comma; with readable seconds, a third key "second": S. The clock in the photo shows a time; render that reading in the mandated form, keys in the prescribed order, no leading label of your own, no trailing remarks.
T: {"hour": 4, "minute": 19}
